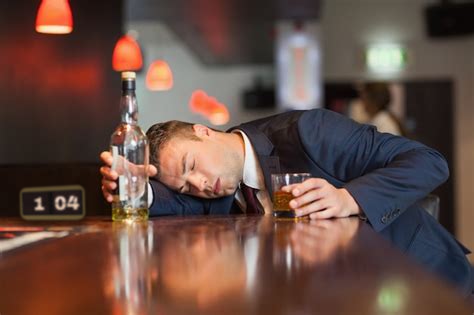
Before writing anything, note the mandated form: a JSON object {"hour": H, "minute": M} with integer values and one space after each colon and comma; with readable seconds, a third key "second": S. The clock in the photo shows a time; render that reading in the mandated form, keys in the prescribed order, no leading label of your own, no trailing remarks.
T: {"hour": 1, "minute": 4}
